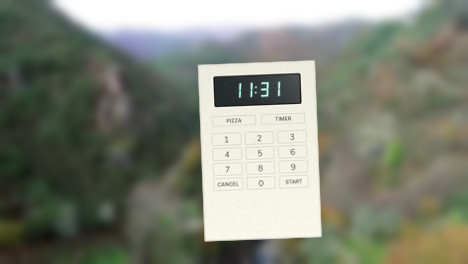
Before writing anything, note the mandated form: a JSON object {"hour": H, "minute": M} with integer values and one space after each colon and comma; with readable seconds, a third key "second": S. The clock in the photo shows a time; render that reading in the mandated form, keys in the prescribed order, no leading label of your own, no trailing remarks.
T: {"hour": 11, "minute": 31}
